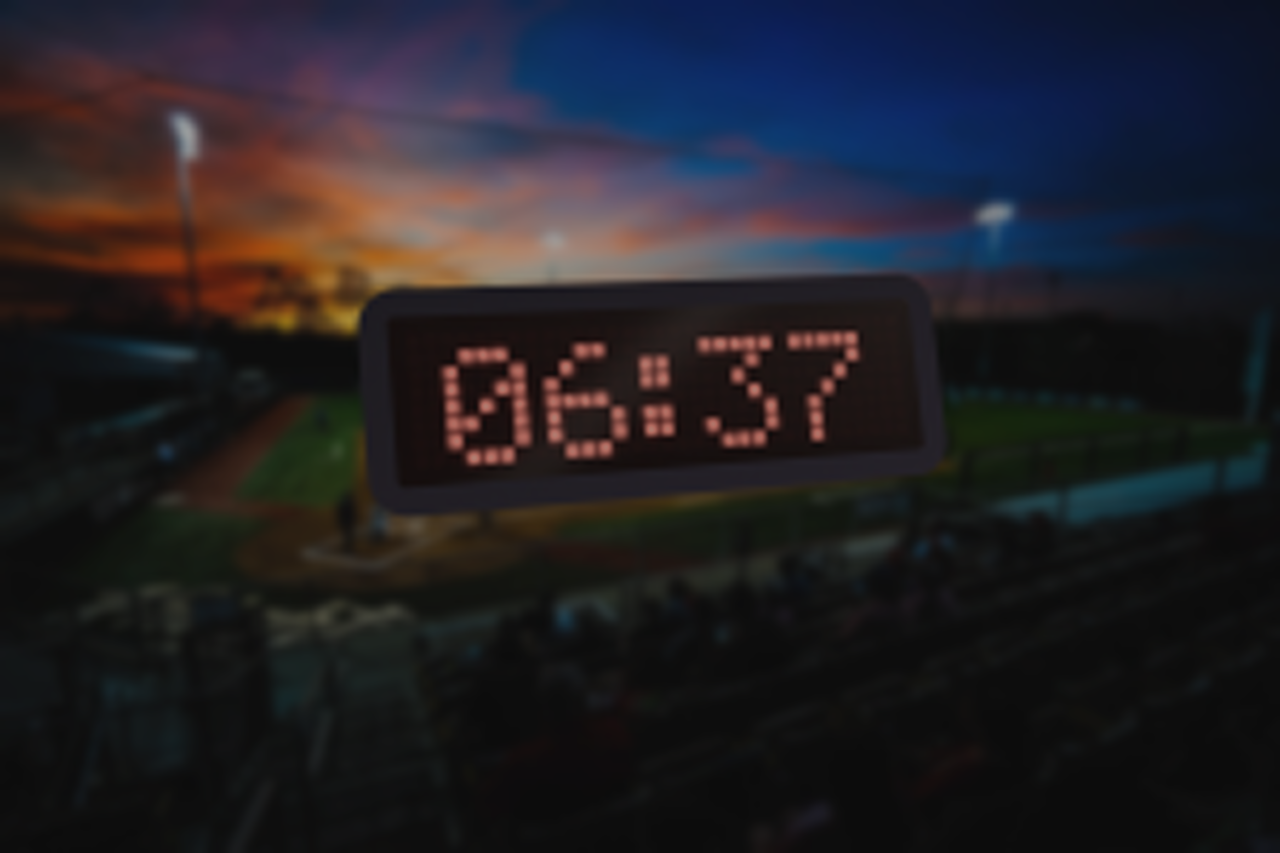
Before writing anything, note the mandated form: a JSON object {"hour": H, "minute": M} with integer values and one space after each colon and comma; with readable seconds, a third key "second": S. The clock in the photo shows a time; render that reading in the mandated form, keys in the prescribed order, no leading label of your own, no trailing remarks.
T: {"hour": 6, "minute": 37}
